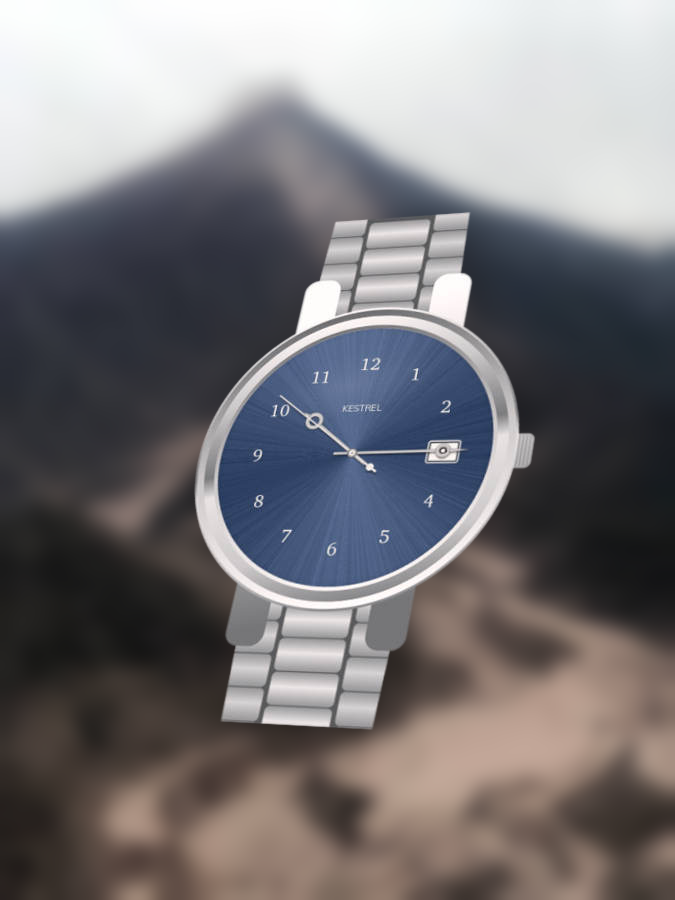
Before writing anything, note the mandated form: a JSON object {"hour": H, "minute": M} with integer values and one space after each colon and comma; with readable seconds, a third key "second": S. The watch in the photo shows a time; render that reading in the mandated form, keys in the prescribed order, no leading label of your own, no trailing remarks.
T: {"hour": 10, "minute": 14, "second": 51}
